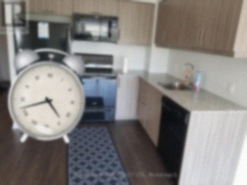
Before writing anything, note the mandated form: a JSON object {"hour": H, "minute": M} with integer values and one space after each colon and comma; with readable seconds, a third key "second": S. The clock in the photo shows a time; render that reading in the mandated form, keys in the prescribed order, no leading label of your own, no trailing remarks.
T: {"hour": 4, "minute": 42}
